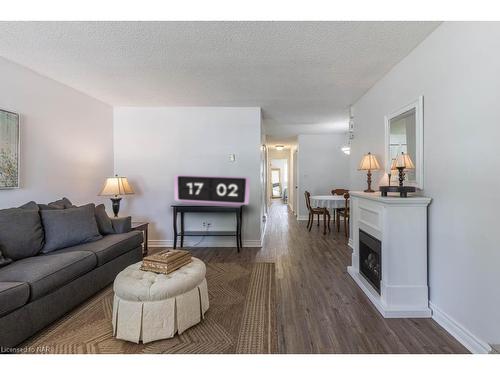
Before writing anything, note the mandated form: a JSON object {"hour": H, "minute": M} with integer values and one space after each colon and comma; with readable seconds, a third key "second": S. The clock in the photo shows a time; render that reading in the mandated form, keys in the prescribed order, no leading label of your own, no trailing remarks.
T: {"hour": 17, "minute": 2}
